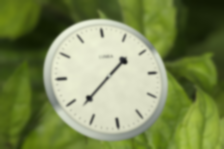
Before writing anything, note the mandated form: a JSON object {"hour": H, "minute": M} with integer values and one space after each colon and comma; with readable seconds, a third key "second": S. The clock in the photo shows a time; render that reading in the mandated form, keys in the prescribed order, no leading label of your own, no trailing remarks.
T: {"hour": 1, "minute": 38}
